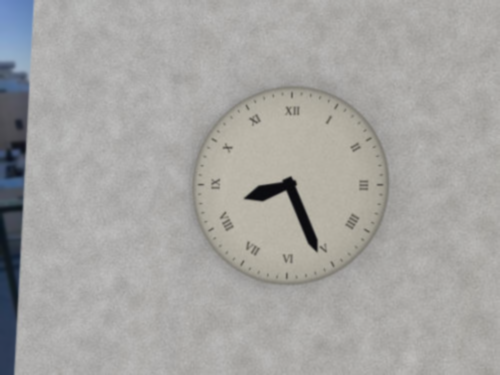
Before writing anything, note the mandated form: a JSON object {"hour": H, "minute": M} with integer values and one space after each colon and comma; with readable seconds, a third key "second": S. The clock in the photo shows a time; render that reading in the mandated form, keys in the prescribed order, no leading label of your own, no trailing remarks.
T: {"hour": 8, "minute": 26}
